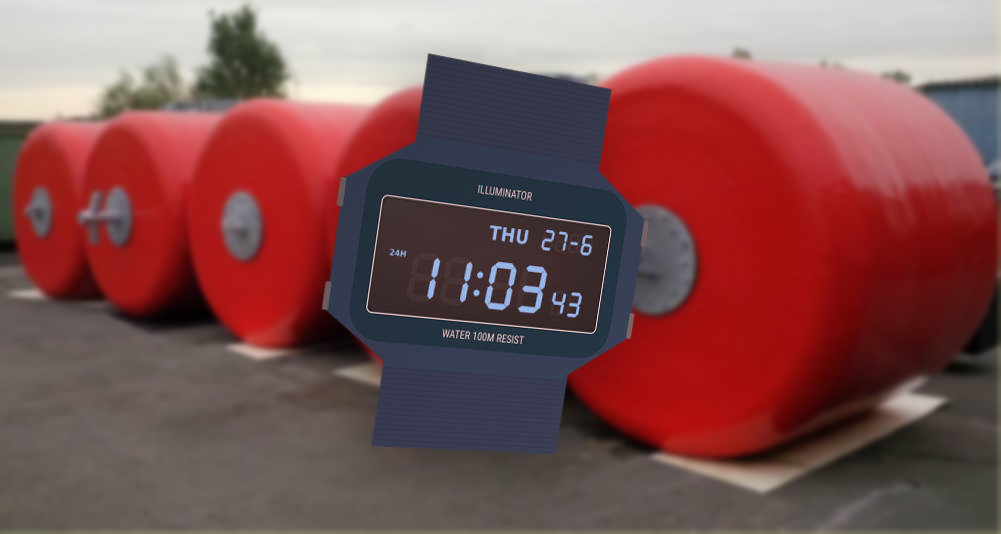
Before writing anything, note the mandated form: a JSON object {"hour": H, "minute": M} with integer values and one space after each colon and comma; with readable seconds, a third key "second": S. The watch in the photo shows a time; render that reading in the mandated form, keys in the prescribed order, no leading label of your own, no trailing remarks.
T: {"hour": 11, "minute": 3, "second": 43}
